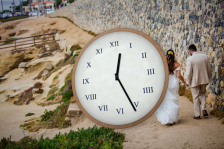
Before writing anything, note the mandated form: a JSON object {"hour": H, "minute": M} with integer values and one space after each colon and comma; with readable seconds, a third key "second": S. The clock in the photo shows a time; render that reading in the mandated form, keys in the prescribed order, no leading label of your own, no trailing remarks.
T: {"hour": 12, "minute": 26}
